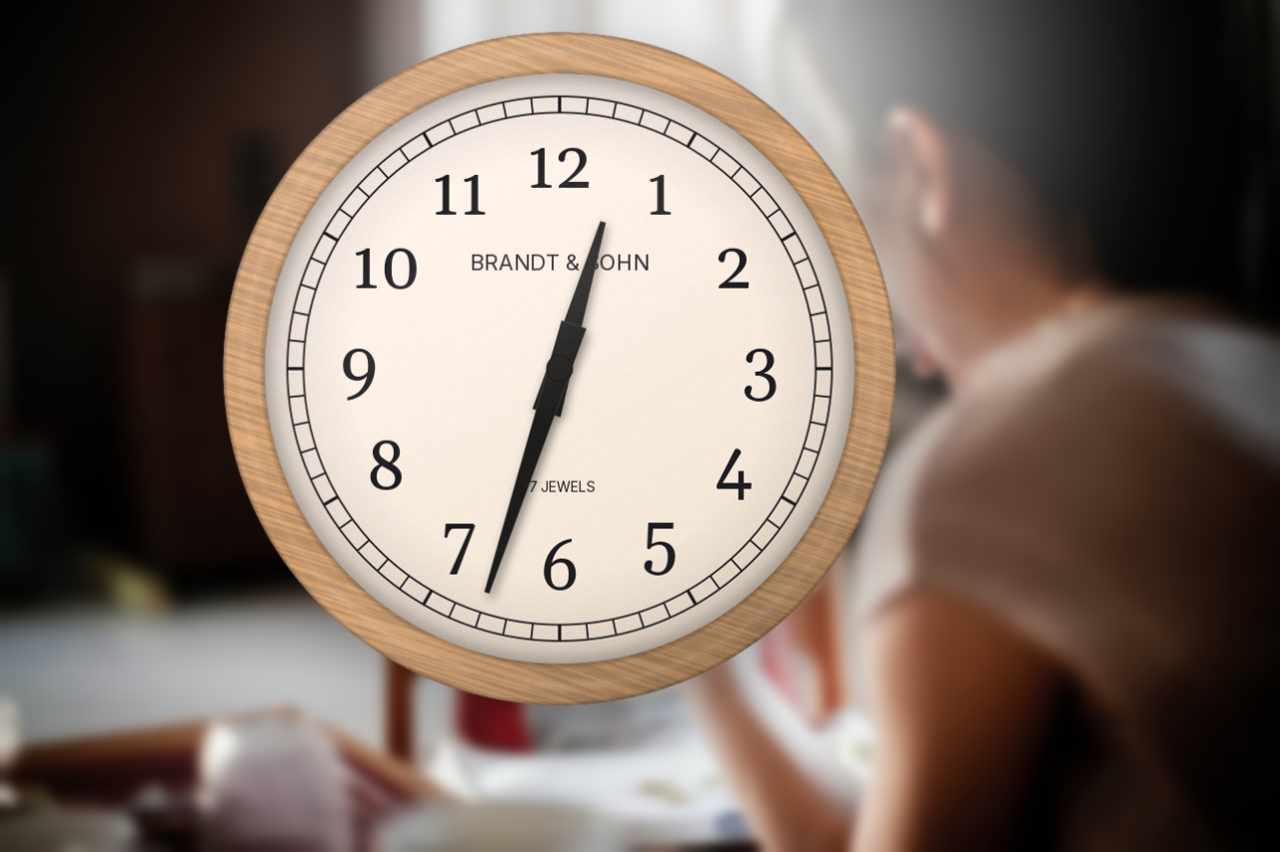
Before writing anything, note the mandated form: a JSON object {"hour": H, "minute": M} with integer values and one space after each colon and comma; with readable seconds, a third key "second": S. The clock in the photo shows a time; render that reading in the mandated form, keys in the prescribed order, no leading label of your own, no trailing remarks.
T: {"hour": 12, "minute": 33}
